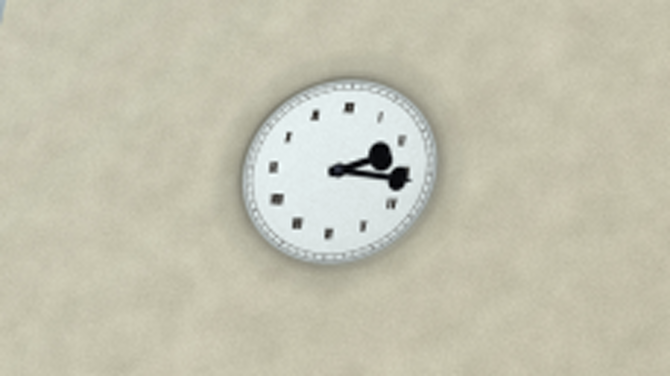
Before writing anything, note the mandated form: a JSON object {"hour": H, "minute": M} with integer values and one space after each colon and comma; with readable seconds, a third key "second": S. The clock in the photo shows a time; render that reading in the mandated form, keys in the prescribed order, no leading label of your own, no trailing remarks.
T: {"hour": 2, "minute": 16}
